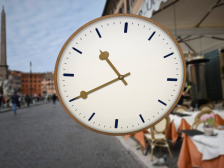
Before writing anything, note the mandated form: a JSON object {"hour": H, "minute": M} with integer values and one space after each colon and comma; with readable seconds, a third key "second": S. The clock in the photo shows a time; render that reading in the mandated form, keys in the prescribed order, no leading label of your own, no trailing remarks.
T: {"hour": 10, "minute": 40}
